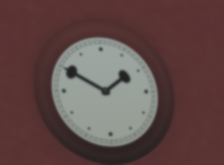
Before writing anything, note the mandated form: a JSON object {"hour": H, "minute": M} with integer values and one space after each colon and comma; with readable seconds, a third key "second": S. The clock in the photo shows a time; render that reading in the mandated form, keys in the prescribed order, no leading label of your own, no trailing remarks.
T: {"hour": 1, "minute": 50}
